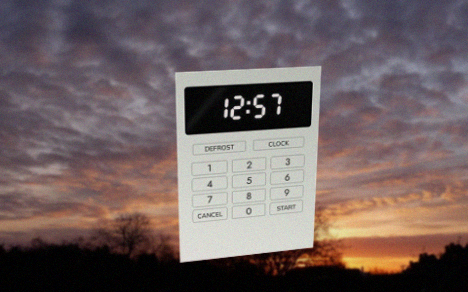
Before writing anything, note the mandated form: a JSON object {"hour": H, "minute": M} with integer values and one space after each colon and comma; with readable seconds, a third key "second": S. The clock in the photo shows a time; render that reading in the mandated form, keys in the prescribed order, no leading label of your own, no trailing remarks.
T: {"hour": 12, "minute": 57}
